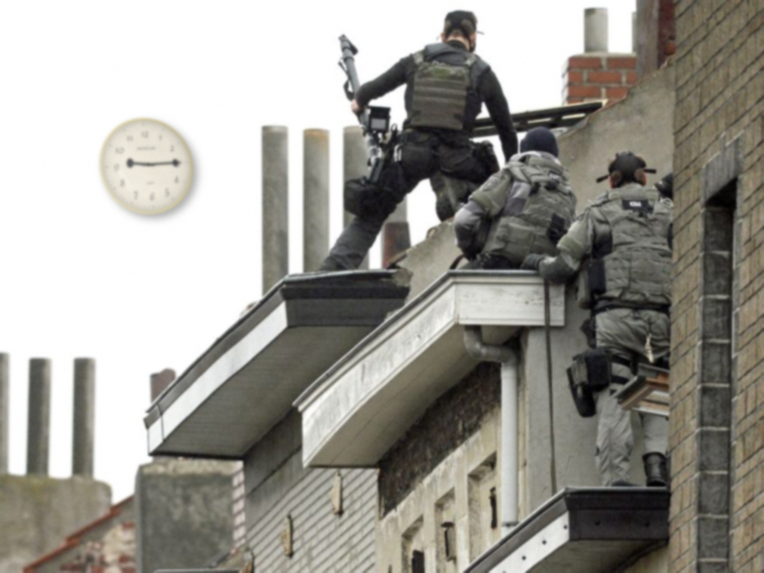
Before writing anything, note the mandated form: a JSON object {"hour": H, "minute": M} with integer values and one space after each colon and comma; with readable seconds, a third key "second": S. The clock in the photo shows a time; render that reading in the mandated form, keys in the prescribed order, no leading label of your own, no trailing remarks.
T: {"hour": 9, "minute": 15}
